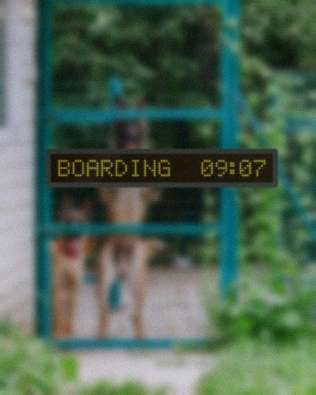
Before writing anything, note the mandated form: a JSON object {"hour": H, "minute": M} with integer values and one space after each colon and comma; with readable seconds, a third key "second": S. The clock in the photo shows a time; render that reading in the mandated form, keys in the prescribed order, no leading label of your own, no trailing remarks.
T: {"hour": 9, "minute": 7}
